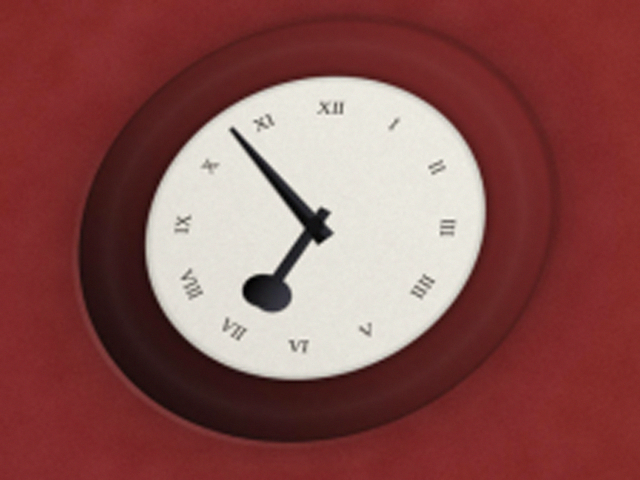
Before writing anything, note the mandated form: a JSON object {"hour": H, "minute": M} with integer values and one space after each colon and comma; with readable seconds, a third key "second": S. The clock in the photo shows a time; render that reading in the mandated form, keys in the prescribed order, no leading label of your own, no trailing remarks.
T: {"hour": 6, "minute": 53}
